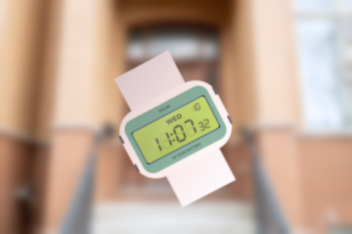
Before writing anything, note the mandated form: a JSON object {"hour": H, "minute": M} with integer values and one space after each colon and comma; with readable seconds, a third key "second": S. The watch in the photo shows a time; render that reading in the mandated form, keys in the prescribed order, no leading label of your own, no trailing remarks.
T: {"hour": 11, "minute": 7}
